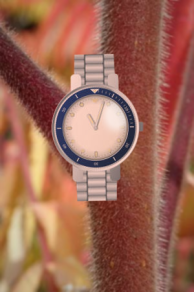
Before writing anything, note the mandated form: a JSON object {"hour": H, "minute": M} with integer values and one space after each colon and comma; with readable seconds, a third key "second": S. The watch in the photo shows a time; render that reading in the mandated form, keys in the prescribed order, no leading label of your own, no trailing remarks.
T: {"hour": 11, "minute": 3}
